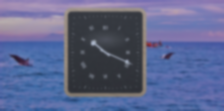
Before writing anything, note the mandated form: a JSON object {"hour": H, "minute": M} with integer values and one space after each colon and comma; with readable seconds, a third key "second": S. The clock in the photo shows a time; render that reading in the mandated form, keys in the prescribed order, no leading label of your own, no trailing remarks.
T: {"hour": 10, "minute": 19}
